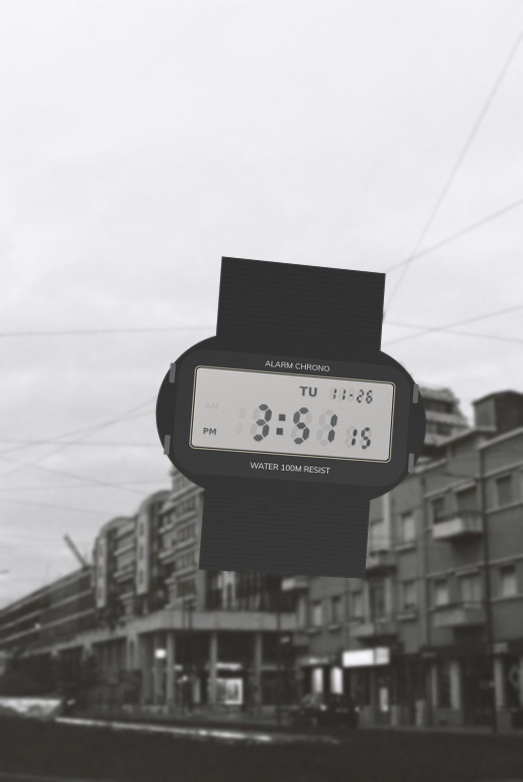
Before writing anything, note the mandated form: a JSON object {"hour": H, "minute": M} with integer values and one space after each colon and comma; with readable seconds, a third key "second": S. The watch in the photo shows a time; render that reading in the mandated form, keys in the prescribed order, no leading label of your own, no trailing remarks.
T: {"hour": 3, "minute": 51, "second": 15}
